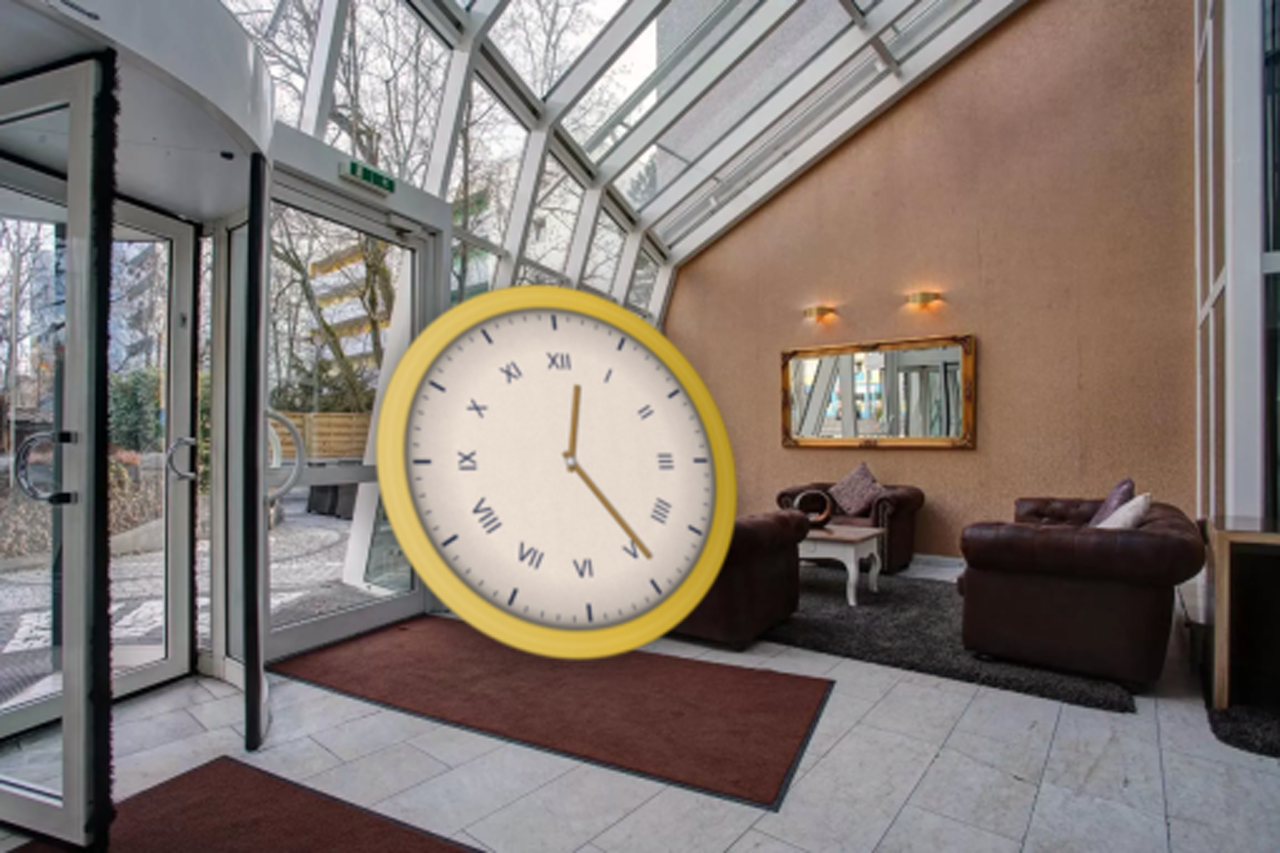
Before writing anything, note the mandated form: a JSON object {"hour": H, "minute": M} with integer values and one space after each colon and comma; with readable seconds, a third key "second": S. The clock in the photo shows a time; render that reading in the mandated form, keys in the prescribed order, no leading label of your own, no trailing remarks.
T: {"hour": 12, "minute": 24}
